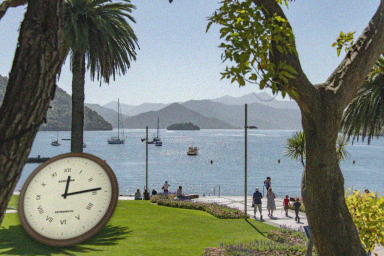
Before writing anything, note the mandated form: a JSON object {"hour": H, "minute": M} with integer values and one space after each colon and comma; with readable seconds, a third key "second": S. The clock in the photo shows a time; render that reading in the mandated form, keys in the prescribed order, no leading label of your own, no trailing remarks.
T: {"hour": 12, "minute": 14}
